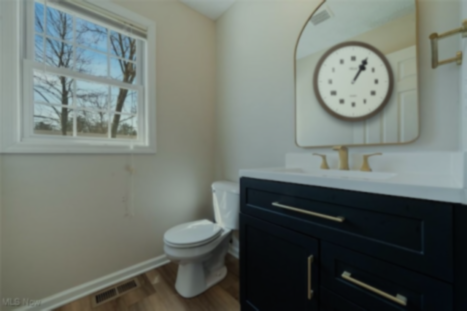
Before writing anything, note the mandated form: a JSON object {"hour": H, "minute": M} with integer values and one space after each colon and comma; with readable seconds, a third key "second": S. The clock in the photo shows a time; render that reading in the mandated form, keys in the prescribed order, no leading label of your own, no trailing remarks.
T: {"hour": 1, "minute": 5}
